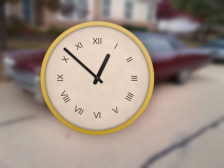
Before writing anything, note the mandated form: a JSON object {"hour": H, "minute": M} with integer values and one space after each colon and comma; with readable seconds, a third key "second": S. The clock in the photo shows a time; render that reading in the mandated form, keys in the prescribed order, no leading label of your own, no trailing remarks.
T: {"hour": 12, "minute": 52}
